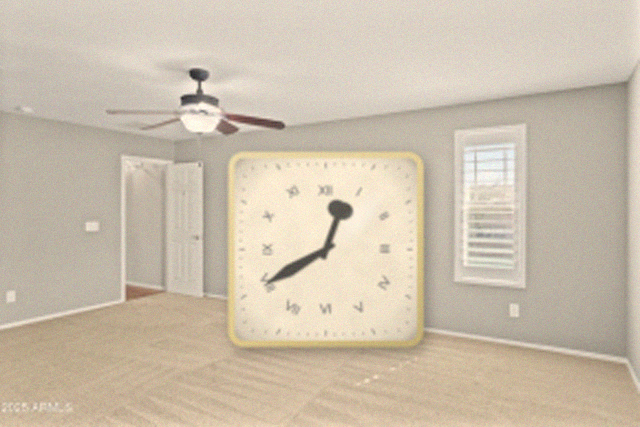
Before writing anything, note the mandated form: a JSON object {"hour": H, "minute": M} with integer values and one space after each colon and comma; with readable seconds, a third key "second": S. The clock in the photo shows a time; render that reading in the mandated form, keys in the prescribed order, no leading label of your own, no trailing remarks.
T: {"hour": 12, "minute": 40}
